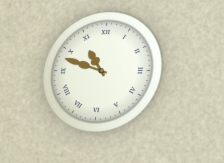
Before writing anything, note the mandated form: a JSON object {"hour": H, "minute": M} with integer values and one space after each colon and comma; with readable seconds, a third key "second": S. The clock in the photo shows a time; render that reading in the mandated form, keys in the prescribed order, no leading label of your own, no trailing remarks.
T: {"hour": 10, "minute": 48}
